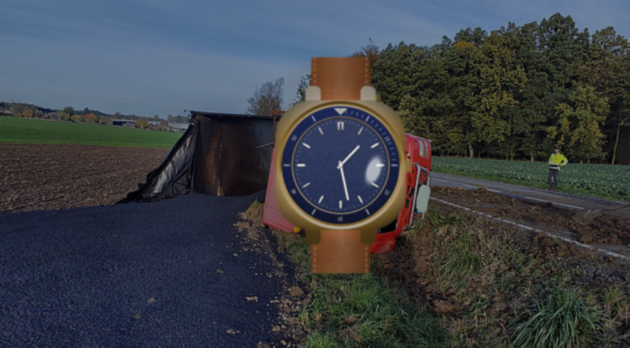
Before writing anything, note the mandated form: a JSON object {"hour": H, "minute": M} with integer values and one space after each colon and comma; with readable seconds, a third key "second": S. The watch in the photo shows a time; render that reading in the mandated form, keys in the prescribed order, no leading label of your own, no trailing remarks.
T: {"hour": 1, "minute": 28}
